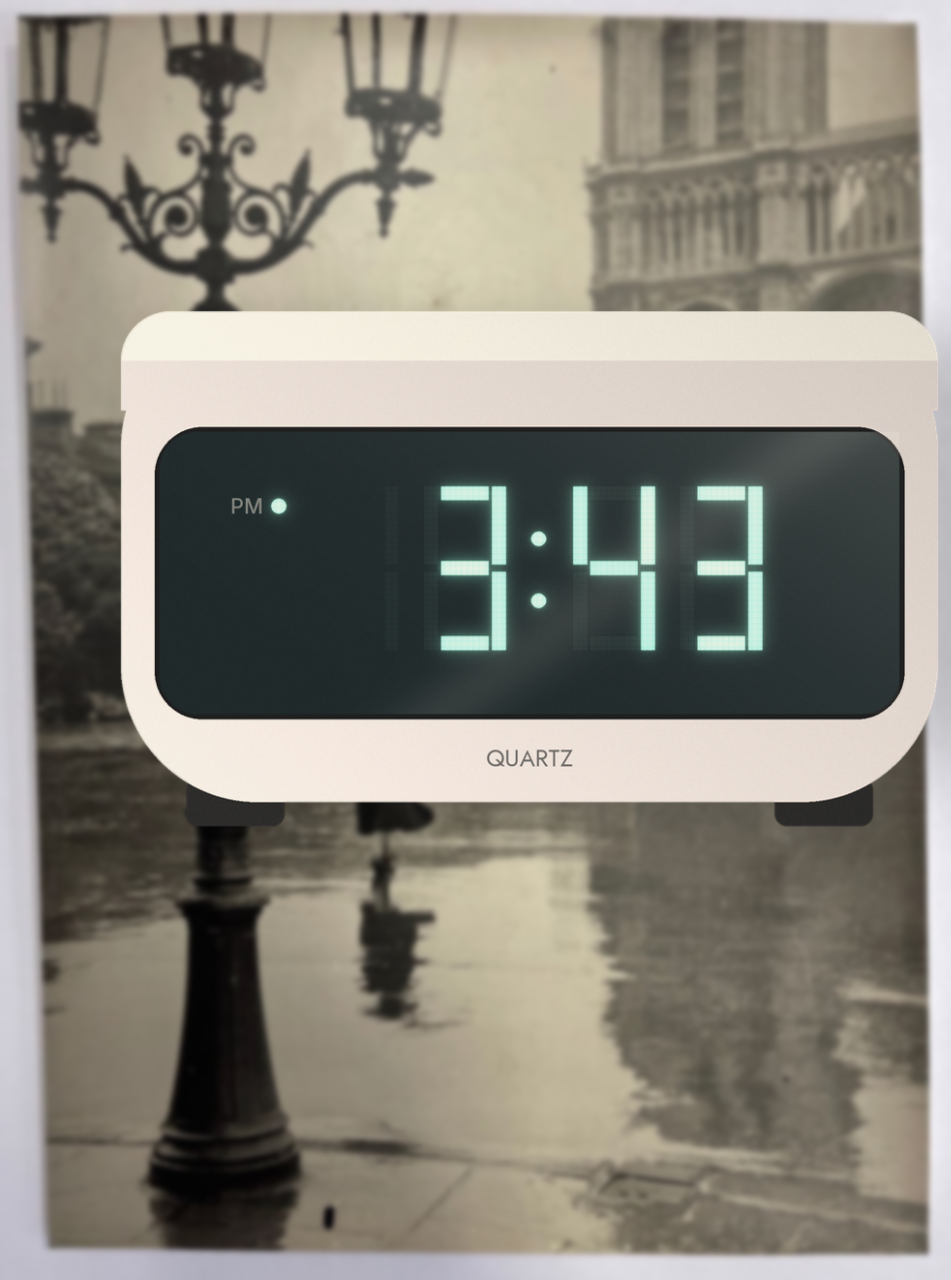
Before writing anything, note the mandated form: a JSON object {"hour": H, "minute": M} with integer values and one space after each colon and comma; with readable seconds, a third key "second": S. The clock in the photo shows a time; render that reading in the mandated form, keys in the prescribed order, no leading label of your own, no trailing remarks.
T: {"hour": 3, "minute": 43}
